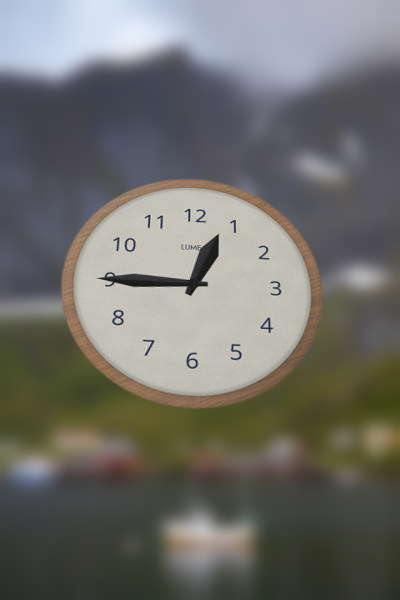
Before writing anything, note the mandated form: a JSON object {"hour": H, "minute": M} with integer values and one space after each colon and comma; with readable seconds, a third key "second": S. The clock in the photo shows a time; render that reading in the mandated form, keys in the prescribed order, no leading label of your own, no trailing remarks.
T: {"hour": 12, "minute": 45}
